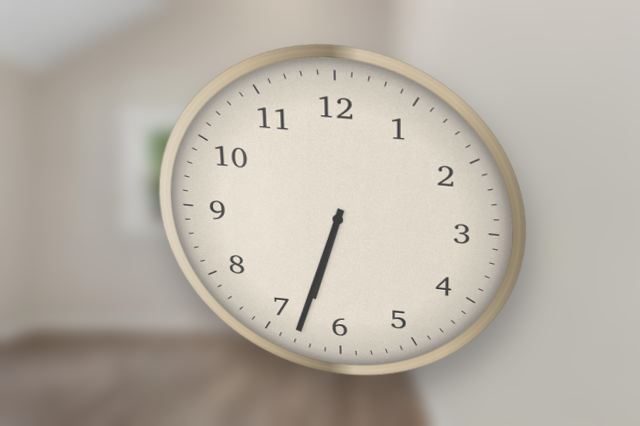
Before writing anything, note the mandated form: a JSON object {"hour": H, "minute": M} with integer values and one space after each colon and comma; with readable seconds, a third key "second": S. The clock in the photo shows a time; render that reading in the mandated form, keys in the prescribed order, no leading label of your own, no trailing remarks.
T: {"hour": 6, "minute": 33}
